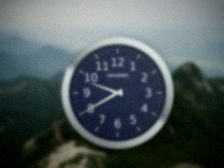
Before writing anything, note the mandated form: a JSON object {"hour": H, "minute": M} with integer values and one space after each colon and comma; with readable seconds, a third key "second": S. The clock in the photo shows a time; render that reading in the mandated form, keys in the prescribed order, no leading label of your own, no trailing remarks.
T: {"hour": 9, "minute": 40}
